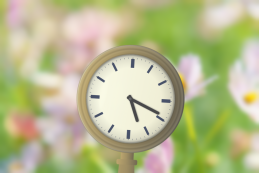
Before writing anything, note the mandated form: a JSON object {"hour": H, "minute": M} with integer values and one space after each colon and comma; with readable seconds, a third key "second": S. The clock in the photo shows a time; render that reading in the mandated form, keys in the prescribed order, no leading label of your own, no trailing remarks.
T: {"hour": 5, "minute": 19}
